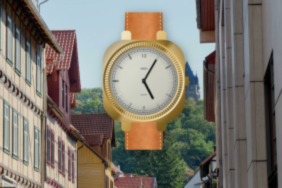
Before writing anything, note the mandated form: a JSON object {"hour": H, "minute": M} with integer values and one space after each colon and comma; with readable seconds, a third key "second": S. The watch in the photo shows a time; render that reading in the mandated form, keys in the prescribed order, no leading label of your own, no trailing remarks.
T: {"hour": 5, "minute": 5}
